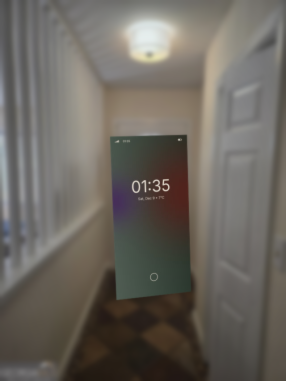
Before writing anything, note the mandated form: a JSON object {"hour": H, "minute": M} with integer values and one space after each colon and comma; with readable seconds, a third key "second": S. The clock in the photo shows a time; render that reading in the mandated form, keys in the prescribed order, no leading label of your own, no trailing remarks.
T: {"hour": 1, "minute": 35}
